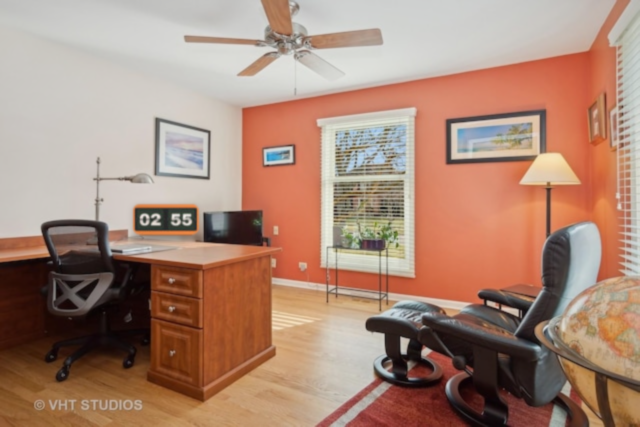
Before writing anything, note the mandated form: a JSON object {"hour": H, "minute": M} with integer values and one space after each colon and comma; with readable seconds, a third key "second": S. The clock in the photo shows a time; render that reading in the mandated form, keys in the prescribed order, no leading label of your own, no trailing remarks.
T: {"hour": 2, "minute": 55}
